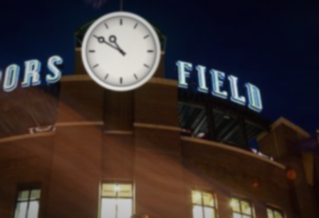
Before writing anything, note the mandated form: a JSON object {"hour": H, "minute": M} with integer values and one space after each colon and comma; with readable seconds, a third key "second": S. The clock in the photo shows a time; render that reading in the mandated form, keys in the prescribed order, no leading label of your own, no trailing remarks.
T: {"hour": 10, "minute": 50}
